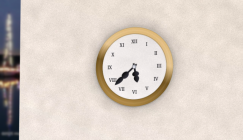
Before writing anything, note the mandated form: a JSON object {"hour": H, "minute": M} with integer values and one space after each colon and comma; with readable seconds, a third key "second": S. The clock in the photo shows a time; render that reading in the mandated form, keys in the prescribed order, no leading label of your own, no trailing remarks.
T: {"hour": 5, "minute": 38}
